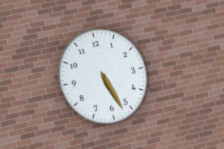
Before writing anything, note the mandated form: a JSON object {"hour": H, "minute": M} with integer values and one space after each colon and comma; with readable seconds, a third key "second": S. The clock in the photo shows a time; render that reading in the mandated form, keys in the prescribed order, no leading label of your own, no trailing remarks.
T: {"hour": 5, "minute": 27}
